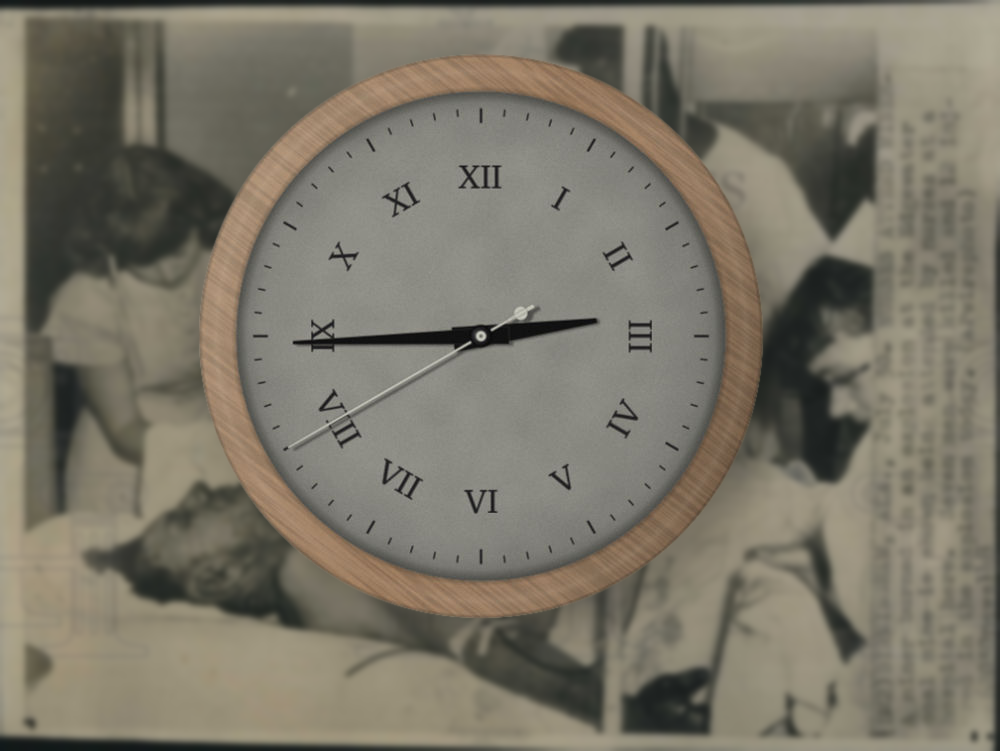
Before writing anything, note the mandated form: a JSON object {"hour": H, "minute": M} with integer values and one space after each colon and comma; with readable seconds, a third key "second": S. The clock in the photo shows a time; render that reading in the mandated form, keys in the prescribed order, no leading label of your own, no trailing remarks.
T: {"hour": 2, "minute": 44, "second": 40}
